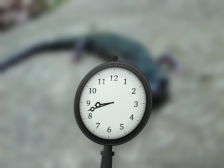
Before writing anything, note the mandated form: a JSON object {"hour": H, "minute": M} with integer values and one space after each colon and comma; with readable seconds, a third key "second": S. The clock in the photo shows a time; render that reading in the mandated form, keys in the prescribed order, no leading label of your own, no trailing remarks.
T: {"hour": 8, "minute": 42}
